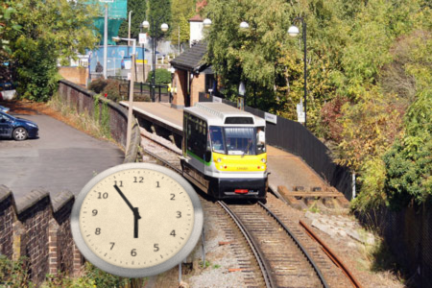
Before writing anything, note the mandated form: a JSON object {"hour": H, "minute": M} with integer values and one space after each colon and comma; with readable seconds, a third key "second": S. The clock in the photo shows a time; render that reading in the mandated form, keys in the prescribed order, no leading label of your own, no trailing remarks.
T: {"hour": 5, "minute": 54}
